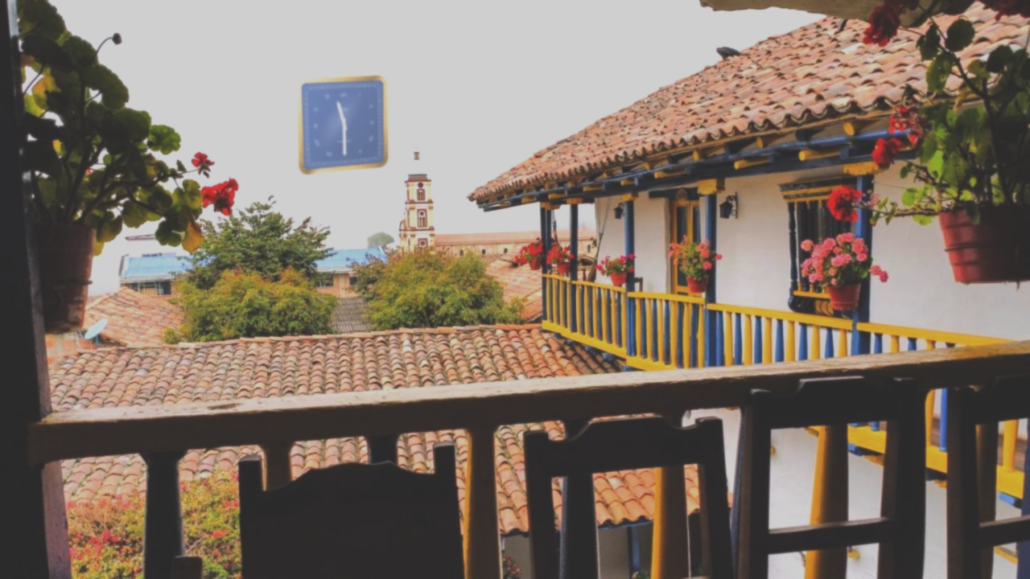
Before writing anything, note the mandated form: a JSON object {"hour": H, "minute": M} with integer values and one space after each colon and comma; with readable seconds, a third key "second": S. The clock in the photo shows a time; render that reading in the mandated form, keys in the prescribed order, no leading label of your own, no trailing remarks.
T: {"hour": 11, "minute": 30}
